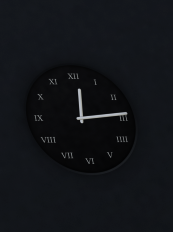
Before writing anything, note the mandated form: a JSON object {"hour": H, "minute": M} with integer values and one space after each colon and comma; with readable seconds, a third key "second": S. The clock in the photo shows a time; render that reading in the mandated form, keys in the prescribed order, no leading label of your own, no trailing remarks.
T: {"hour": 12, "minute": 14}
